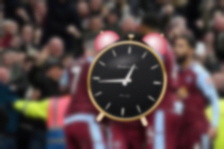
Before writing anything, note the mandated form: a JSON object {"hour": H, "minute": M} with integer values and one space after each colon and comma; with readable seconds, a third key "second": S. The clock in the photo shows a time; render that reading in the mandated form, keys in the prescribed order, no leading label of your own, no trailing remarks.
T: {"hour": 12, "minute": 44}
